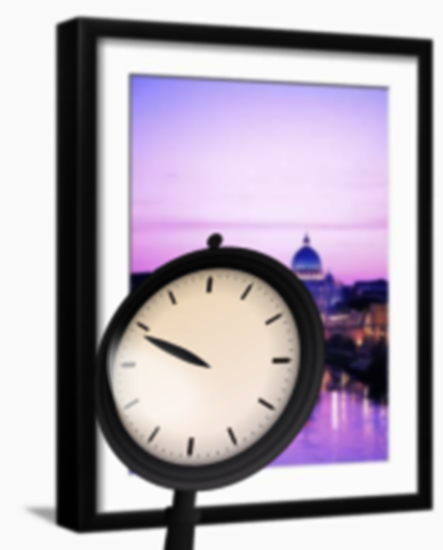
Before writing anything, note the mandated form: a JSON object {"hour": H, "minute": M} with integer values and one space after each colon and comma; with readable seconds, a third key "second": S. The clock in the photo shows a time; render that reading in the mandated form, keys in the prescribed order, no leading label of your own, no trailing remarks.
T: {"hour": 9, "minute": 49}
